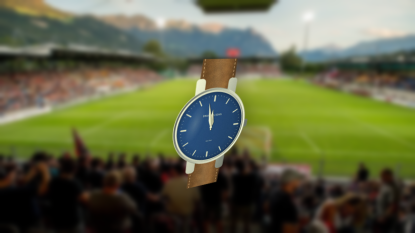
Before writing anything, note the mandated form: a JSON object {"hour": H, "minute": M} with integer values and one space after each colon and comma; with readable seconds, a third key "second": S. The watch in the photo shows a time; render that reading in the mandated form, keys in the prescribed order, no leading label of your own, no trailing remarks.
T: {"hour": 11, "minute": 58}
